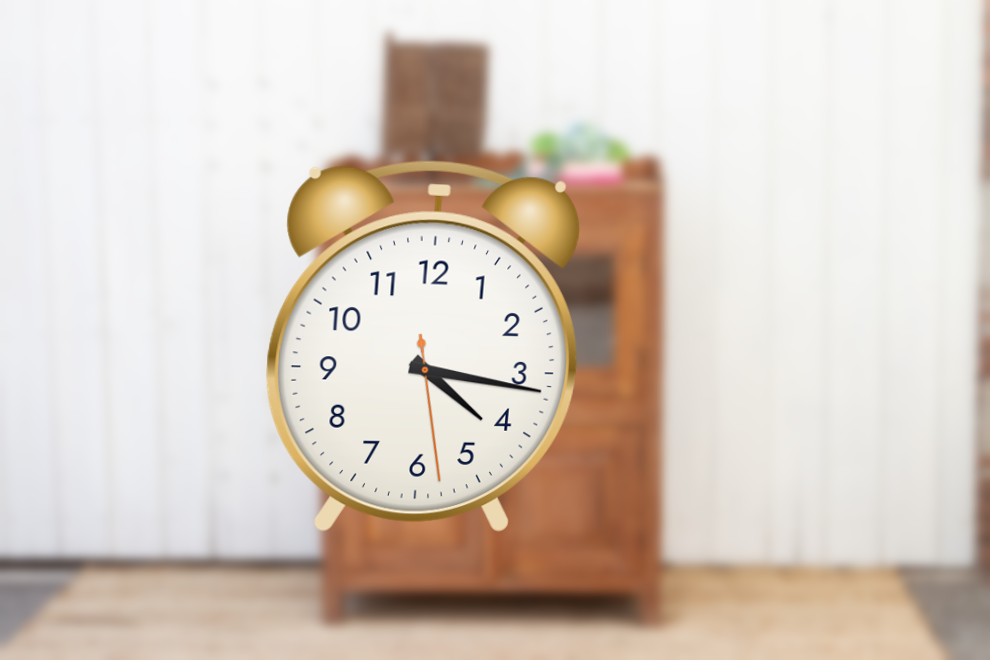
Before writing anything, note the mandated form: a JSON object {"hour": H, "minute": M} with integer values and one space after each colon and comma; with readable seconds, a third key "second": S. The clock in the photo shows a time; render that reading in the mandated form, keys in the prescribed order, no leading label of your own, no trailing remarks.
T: {"hour": 4, "minute": 16, "second": 28}
